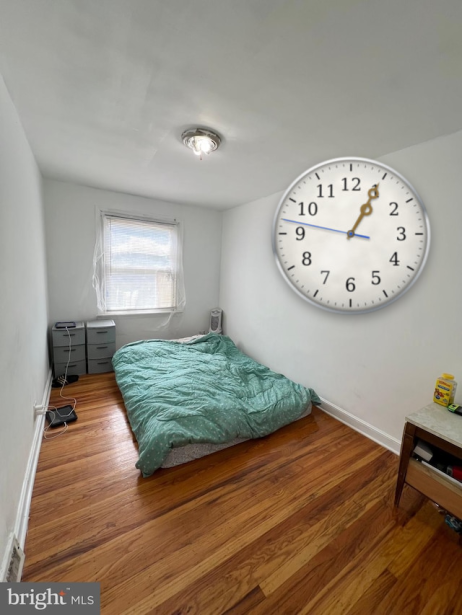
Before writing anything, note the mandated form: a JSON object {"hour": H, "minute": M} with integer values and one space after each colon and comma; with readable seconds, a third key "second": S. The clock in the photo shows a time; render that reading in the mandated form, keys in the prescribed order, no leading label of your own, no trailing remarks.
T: {"hour": 1, "minute": 4, "second": 47}
